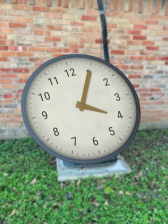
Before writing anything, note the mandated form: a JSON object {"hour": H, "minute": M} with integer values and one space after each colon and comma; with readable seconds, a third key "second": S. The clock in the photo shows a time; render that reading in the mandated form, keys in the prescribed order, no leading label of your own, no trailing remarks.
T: {"hour": 4, "minute": 5}
